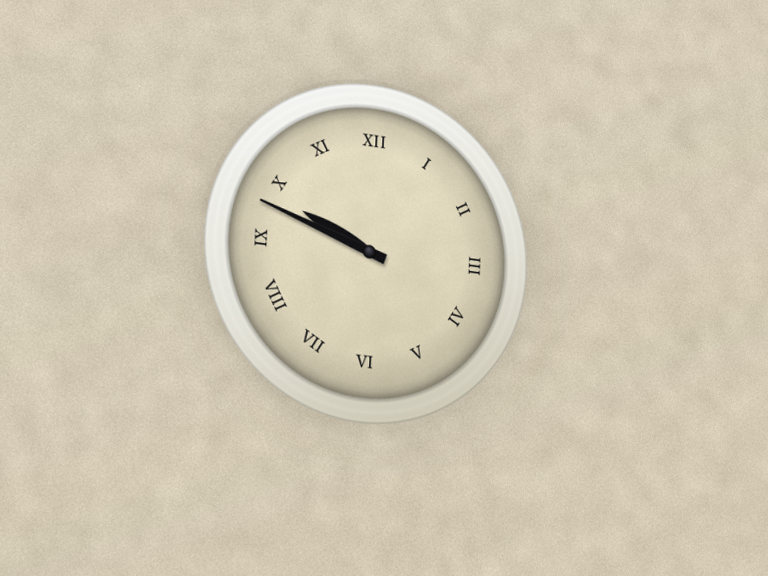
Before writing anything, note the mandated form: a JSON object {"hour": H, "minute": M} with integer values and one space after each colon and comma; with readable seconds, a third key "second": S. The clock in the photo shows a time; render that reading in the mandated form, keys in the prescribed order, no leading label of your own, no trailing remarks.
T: {"hour": 9, "minute": 48}
